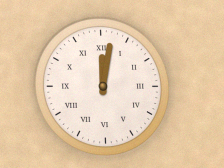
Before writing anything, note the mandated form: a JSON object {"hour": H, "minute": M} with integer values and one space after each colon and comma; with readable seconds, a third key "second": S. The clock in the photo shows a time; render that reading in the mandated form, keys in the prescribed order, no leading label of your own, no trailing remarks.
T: {"hour": 12, "minute": 2}
